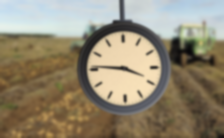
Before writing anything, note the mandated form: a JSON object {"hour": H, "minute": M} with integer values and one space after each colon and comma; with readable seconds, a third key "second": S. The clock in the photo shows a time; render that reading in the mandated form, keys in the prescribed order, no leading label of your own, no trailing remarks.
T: {"hour": 3, "minute": 46}
